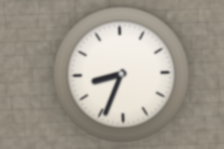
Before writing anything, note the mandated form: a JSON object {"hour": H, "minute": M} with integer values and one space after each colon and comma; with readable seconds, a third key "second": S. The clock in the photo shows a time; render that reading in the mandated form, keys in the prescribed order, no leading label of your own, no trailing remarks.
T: {"hour": 8, "minute": 34}
